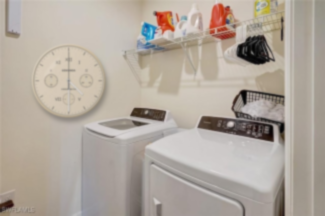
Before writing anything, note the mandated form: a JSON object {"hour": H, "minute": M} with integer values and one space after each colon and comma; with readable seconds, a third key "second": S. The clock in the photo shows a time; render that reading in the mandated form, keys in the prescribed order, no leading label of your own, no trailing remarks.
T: {"hour": 4, "minute": 30}
